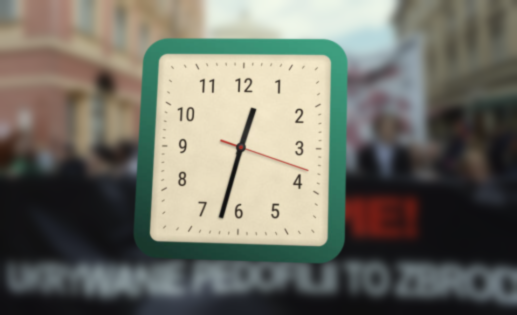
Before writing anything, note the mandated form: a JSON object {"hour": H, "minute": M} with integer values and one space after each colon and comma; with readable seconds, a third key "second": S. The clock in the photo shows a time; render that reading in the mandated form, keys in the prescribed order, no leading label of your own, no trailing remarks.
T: {"hour": 12, "minute": 32, "second": 18}
